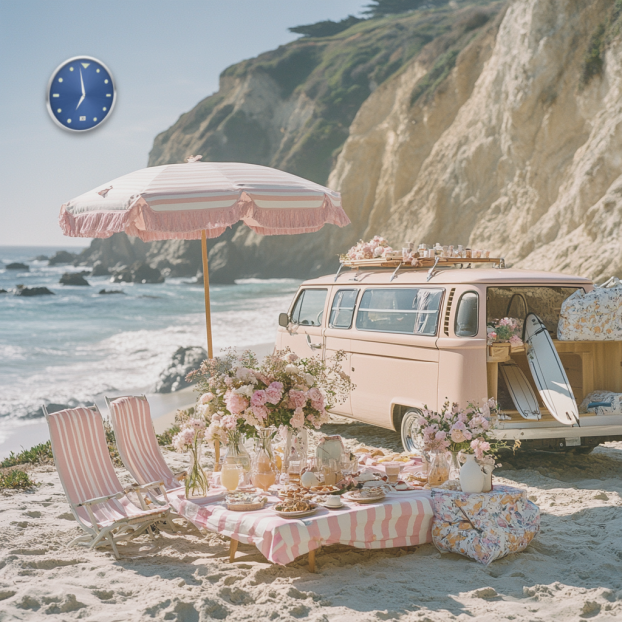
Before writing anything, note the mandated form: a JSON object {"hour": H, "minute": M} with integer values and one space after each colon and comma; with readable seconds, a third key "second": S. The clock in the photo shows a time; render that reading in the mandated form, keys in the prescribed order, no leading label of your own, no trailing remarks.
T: {"hour": 6, "minute": 58}
